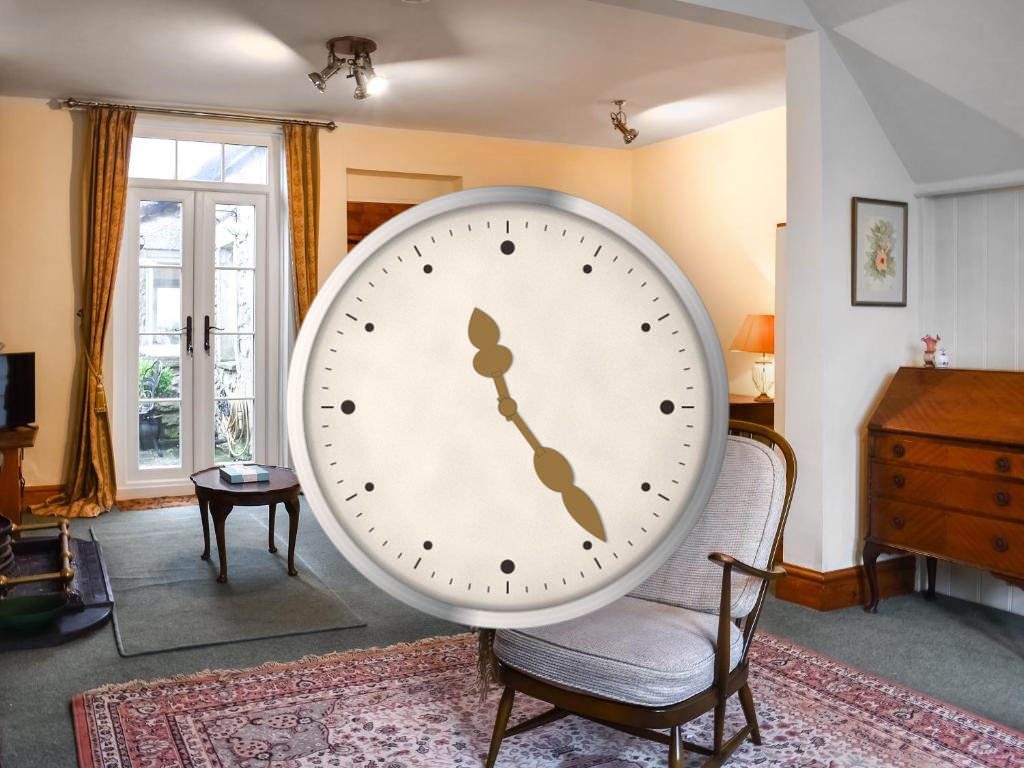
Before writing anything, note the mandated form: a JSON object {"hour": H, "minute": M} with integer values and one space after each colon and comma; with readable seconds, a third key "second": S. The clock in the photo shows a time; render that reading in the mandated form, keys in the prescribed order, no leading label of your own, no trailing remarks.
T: {"hour": 11, "minute": 24}
